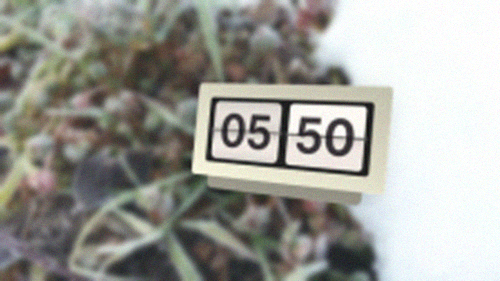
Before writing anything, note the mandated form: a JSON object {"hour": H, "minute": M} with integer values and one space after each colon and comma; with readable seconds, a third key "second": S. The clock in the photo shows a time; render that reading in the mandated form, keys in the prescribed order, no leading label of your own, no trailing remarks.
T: {"hour": 5, "minute": 50}
